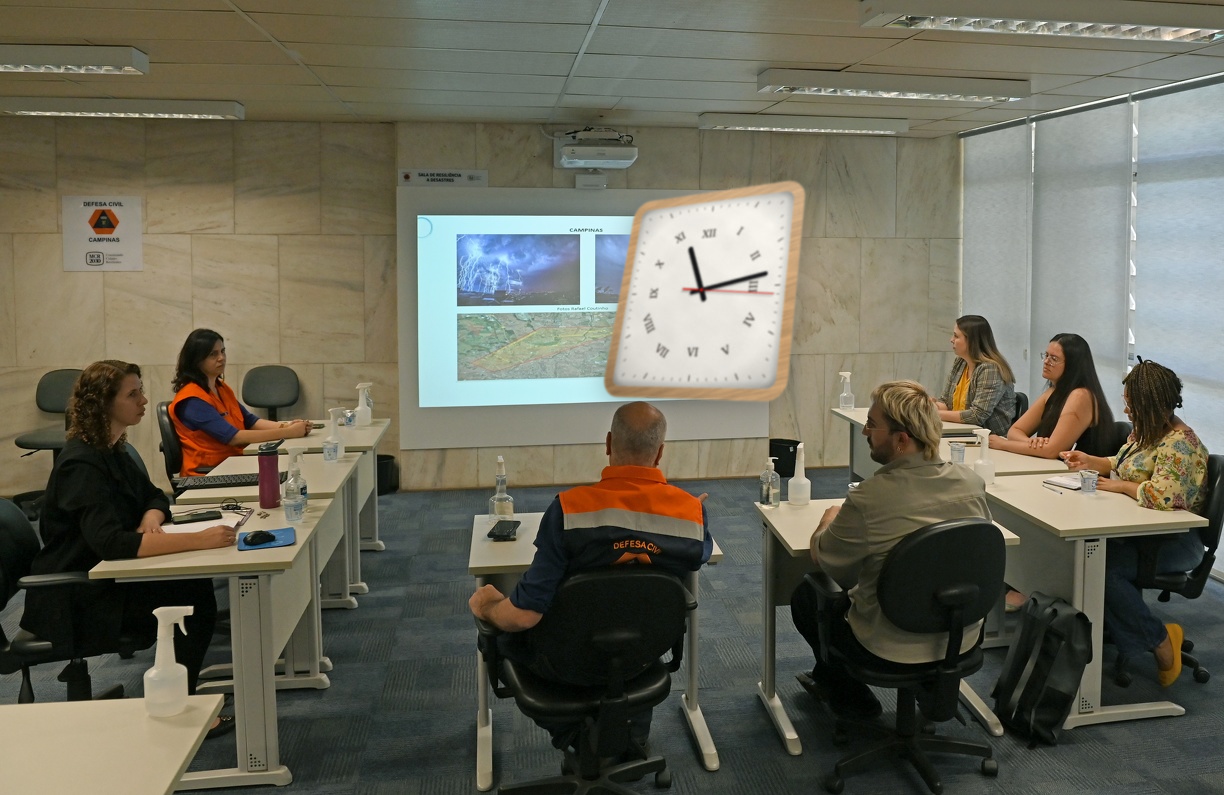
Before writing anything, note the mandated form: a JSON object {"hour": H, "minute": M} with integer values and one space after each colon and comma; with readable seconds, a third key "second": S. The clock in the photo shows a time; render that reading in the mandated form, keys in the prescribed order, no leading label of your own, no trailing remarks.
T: {"hour": 11, "minute": 13, "second": 16}
